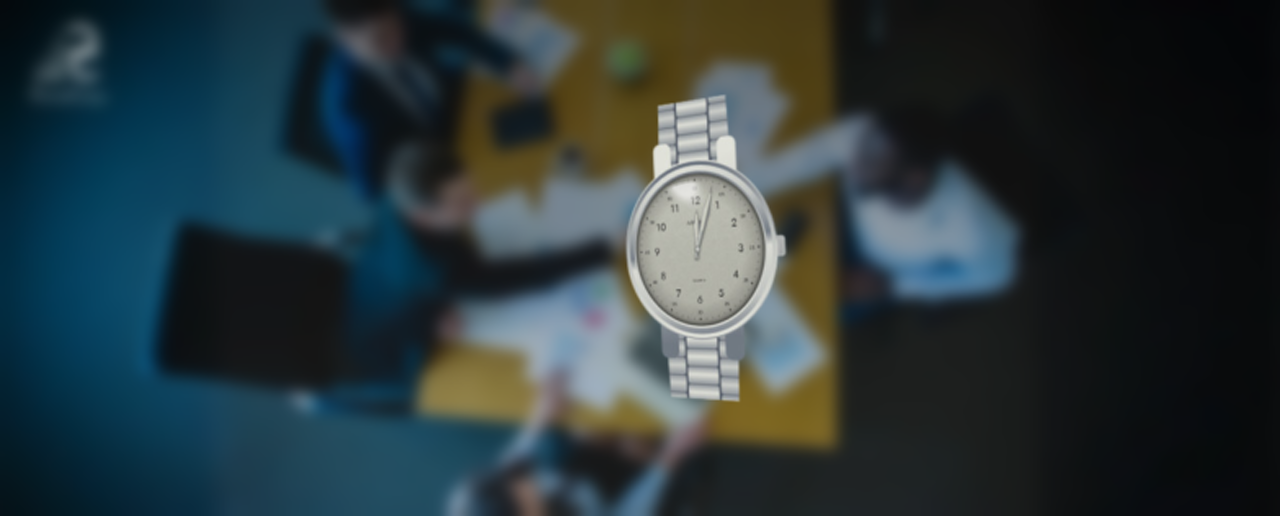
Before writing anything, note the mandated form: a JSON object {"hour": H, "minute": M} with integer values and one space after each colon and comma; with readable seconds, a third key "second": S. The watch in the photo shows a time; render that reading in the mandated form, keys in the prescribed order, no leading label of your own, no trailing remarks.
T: {"hour": 12, "minute": 3}
